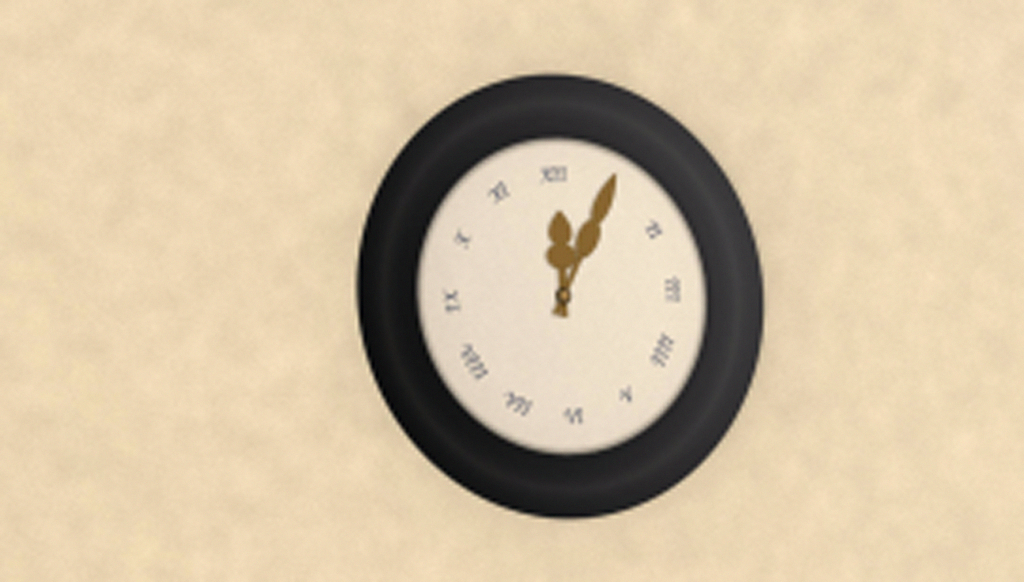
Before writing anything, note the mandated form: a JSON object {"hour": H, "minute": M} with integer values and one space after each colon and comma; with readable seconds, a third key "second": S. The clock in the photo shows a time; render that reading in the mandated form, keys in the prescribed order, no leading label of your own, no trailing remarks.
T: {"hour": 12, "minute": 5}
